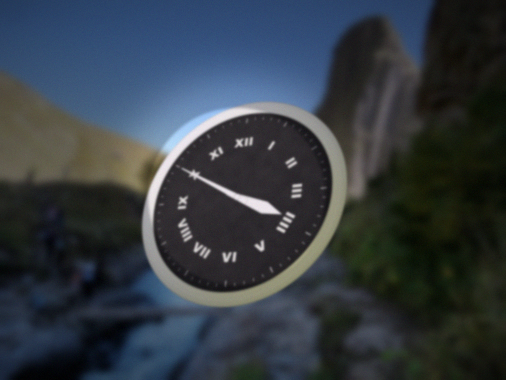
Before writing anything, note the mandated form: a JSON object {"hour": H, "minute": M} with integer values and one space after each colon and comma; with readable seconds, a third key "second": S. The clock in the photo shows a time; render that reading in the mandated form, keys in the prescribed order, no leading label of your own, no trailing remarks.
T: {"hour": 3, "minute": 50}
